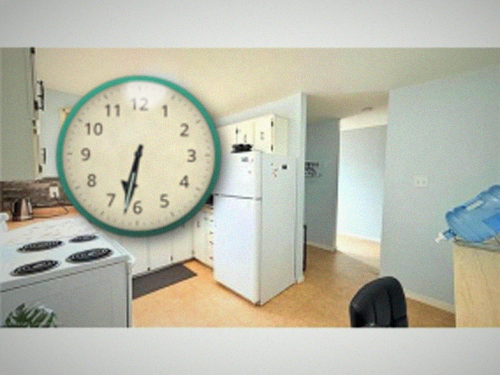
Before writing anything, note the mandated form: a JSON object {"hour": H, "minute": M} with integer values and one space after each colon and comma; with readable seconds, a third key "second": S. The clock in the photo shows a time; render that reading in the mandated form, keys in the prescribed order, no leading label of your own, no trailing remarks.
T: {"hour": 6, "minute": 32}
